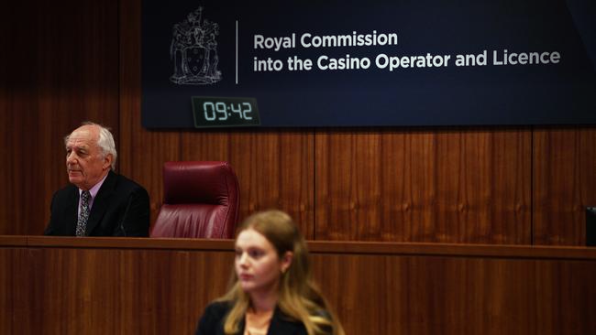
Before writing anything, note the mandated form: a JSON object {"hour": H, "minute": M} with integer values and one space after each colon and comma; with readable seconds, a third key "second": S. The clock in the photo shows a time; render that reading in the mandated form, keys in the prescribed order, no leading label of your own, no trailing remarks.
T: {"hour": 9, "minute": 42}
